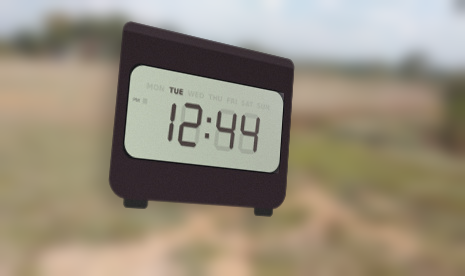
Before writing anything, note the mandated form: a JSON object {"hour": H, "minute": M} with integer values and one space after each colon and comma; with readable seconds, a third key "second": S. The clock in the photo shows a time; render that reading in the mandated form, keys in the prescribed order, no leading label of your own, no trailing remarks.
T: {"hour": 12, "minute": 44}
